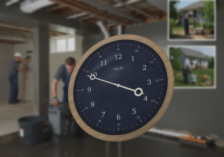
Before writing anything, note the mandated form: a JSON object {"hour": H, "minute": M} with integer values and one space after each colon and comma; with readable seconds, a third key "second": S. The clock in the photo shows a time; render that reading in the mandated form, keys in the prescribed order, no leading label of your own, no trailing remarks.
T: {"hour": 3, "minute": 49}
